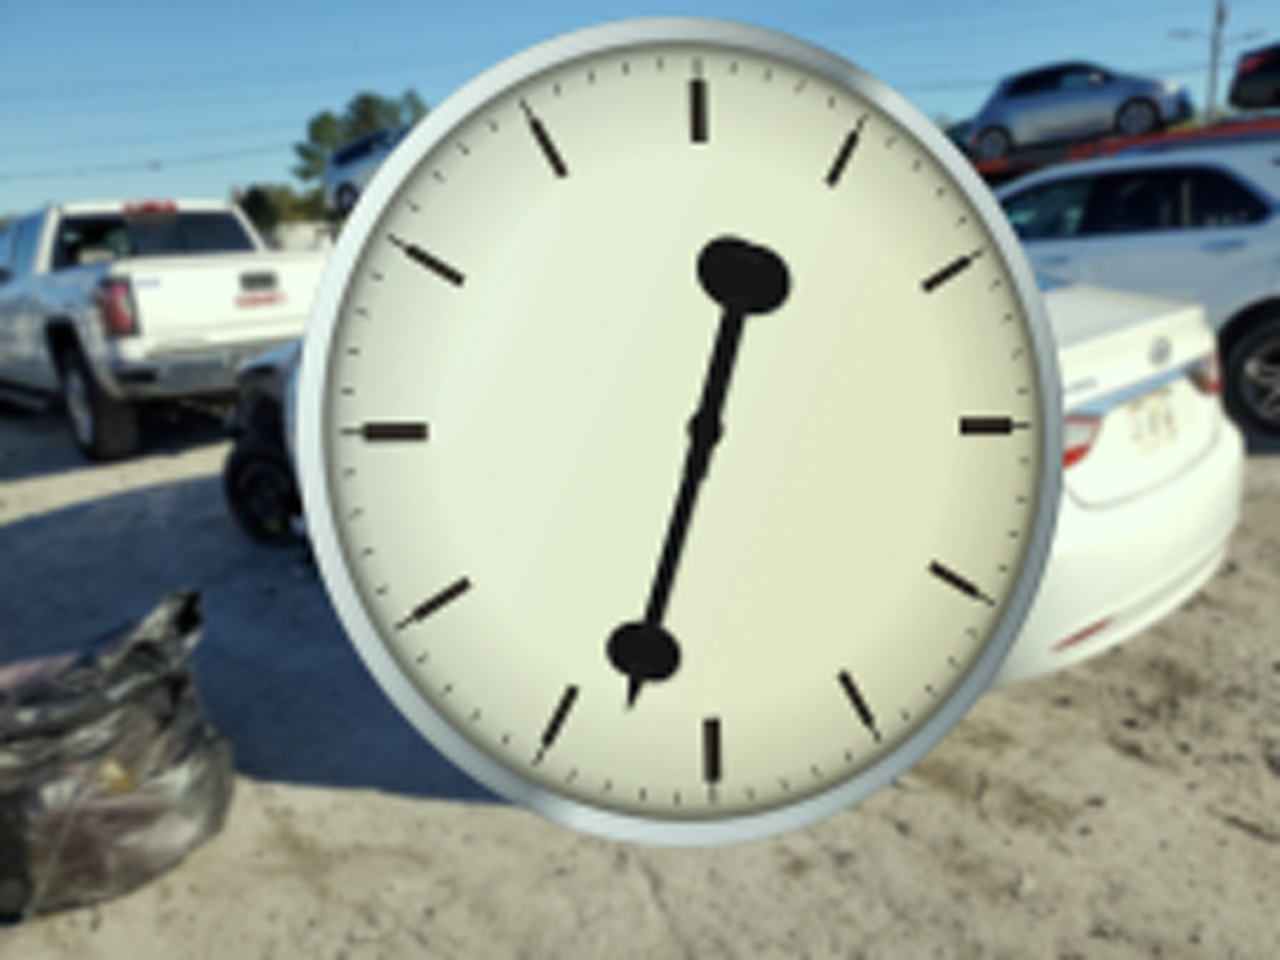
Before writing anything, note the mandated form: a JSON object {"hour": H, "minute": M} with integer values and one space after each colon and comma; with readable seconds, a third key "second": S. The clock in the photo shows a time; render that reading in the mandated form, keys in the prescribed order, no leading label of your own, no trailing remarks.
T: {"hour": 12, "minute": 33}
